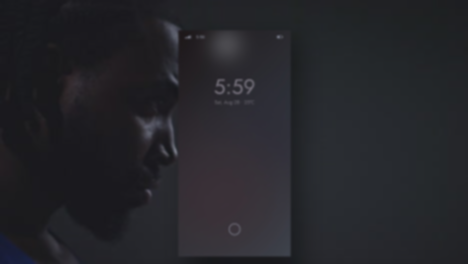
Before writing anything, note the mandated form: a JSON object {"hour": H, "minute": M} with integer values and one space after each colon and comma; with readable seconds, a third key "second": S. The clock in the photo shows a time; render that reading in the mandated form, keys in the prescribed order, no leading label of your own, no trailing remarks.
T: {"hour": 5, "minute": 59}
